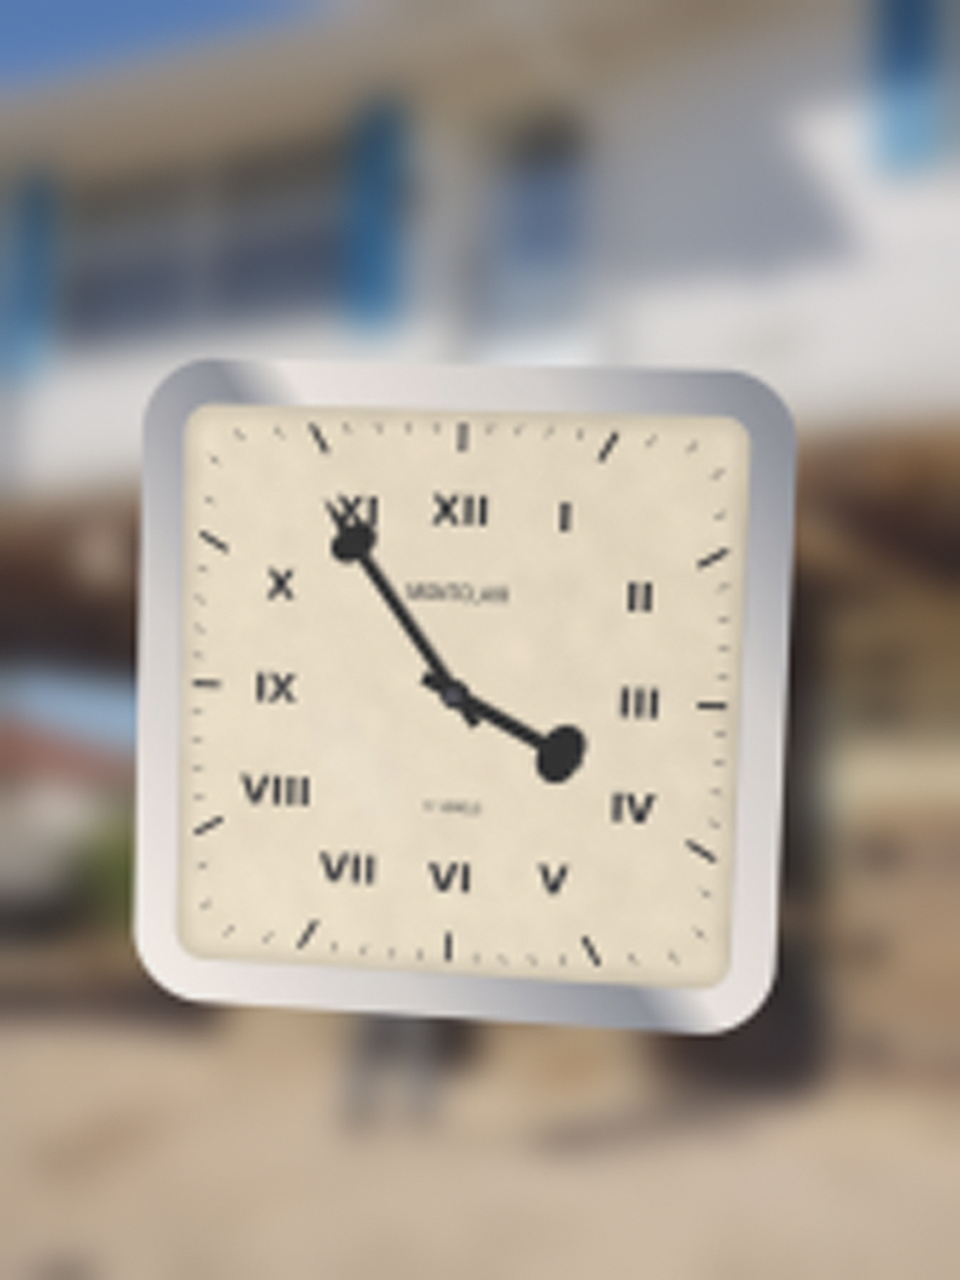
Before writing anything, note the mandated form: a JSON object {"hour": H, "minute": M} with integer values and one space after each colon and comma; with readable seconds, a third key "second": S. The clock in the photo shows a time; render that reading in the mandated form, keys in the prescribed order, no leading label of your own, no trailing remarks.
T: {"hour": 3, "minute": 54}
